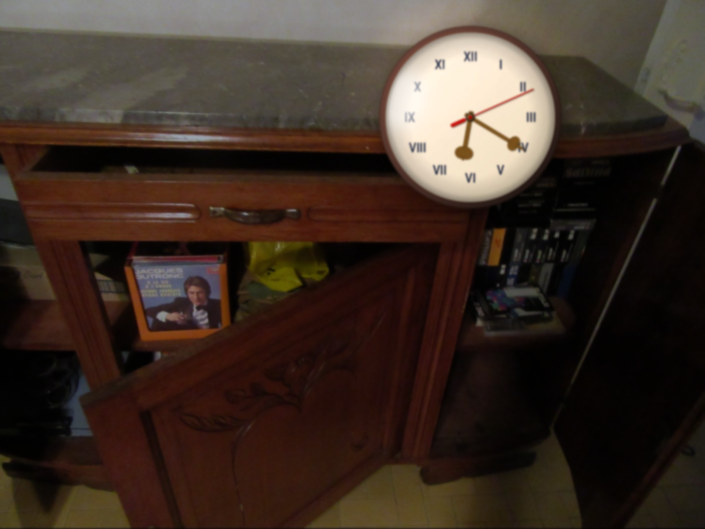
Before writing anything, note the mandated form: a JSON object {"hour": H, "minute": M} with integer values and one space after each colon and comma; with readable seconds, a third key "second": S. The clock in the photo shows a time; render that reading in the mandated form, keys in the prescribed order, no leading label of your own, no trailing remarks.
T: {"hour": 6, "minute": 20, "second": 11}
